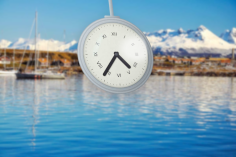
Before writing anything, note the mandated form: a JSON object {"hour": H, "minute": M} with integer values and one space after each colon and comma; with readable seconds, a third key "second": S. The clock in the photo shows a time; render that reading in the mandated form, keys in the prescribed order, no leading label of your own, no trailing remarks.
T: {"hour": 4, "minute": 36}
